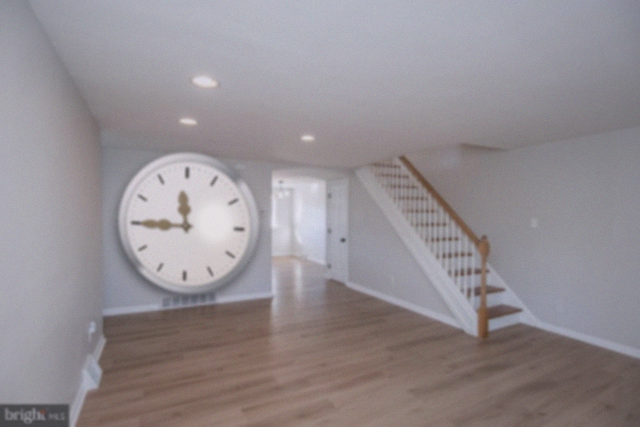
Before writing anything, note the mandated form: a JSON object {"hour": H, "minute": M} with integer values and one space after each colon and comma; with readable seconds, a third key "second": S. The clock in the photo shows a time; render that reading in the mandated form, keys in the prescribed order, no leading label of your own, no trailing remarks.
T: {"hour": 11, "minute": 45}
